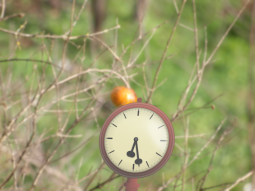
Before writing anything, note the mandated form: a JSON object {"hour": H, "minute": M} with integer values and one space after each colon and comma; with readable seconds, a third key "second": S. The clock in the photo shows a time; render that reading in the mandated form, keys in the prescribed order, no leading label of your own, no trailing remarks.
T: {"hour": 6, "minute": 28}
